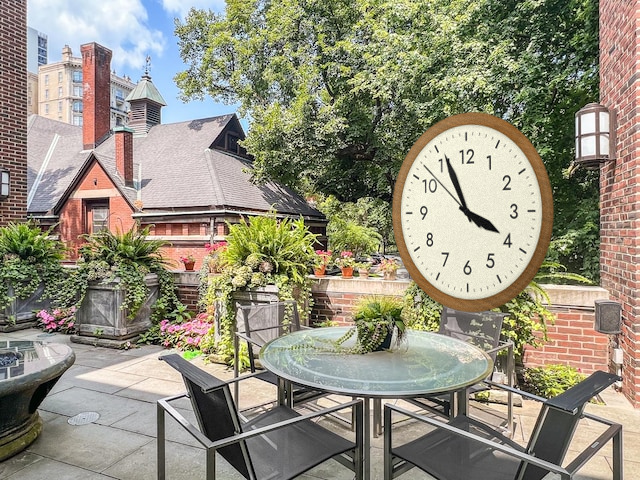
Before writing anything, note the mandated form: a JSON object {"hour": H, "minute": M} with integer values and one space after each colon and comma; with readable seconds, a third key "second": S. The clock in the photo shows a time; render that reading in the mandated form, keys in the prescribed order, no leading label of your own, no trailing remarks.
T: {"hour": 3, "minute": 55, "second": 52}
